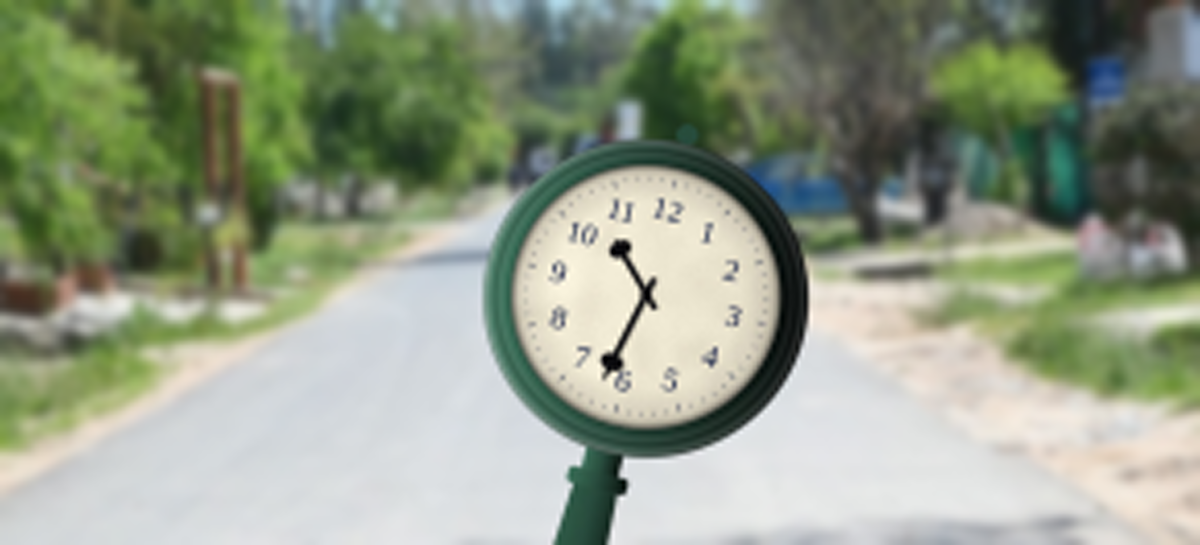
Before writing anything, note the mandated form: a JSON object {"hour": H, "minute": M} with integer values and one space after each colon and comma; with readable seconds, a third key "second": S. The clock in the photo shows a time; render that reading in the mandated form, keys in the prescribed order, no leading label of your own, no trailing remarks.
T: {"hour": 10, "minute": 32}
